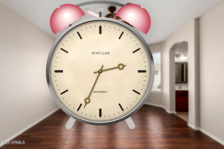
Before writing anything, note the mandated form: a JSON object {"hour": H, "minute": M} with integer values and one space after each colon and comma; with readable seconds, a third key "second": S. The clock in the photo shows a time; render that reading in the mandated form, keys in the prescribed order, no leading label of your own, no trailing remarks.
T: {"hour": 2, "minute": 34}
